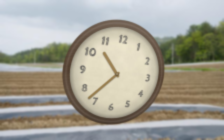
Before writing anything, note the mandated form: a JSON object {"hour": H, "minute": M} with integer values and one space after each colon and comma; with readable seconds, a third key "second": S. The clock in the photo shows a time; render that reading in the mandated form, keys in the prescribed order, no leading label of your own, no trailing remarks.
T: {"hour": 10, "minute": 37}
